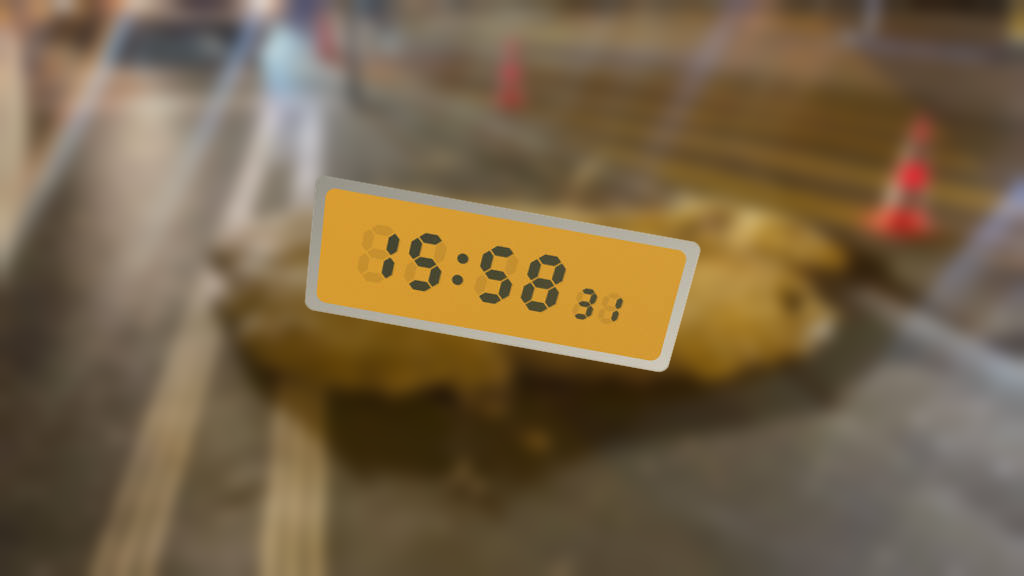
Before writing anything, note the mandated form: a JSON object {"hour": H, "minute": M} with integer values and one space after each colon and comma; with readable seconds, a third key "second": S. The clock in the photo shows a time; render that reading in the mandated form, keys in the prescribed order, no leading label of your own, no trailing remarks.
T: {"hour": 15, "minute": 58, "second": 31}
